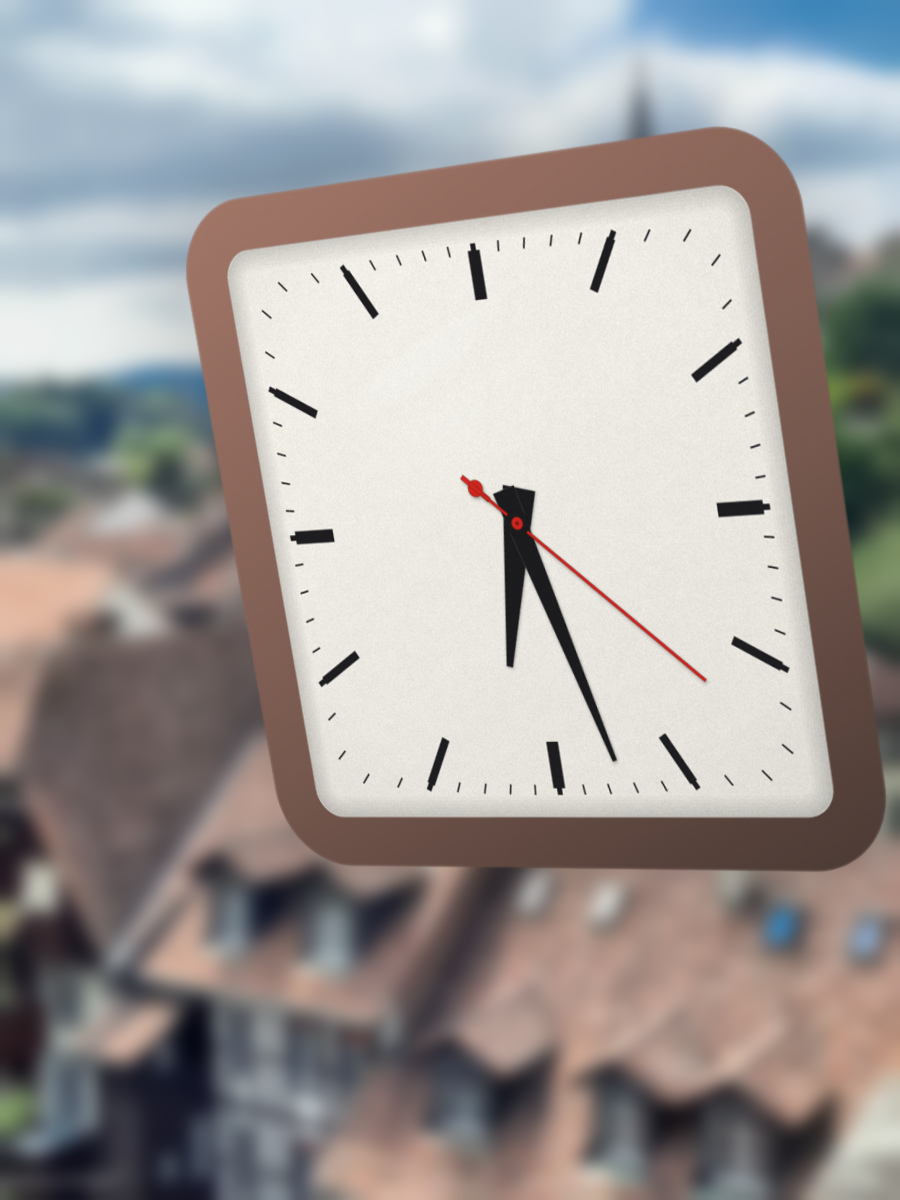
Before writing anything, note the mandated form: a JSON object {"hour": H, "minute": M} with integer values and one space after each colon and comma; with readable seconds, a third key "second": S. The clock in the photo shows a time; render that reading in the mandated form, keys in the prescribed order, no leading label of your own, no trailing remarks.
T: {"hour": 6, "minute": 27, "second": 22}
